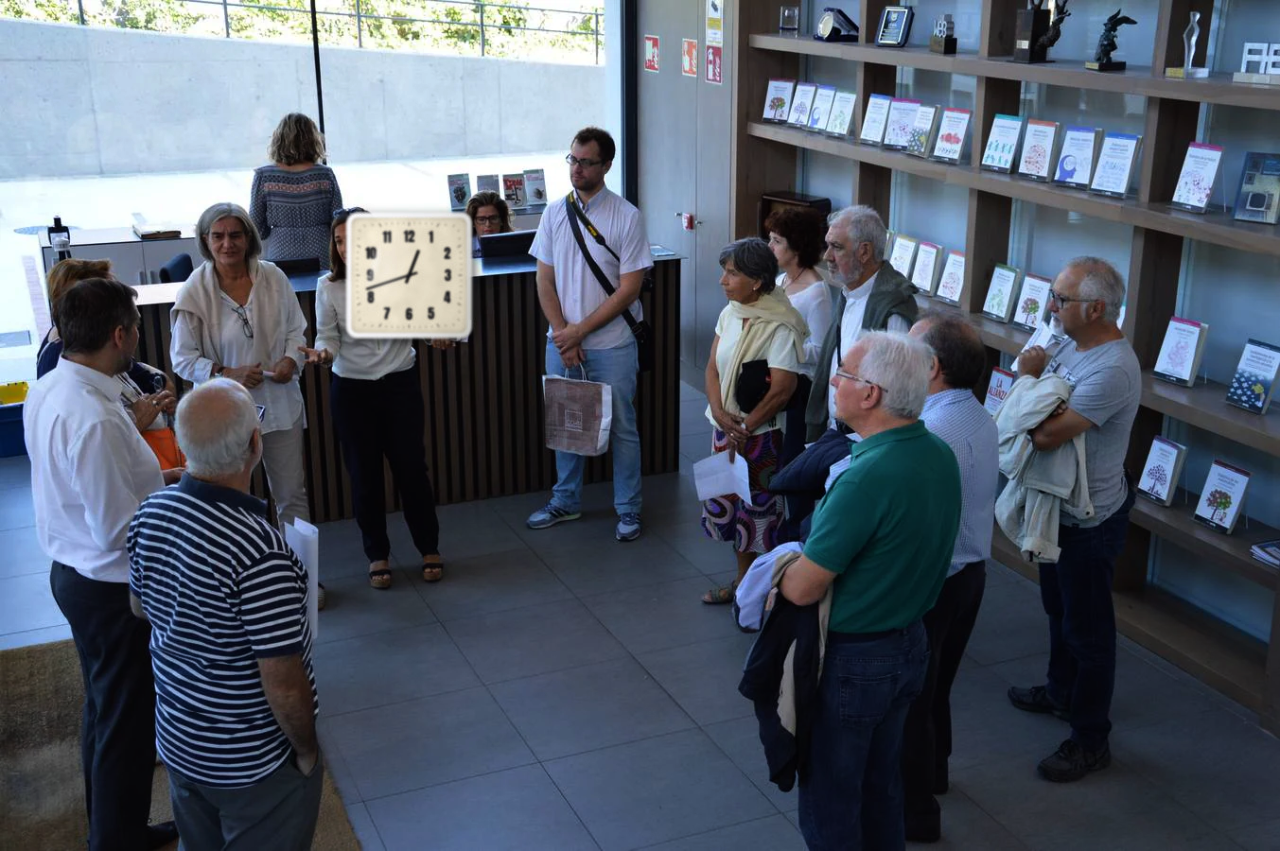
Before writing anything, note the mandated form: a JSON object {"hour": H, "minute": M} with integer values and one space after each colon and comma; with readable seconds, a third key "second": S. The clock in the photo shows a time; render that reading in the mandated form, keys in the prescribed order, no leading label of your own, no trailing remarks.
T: {"hour": 12, "minute": 42}
